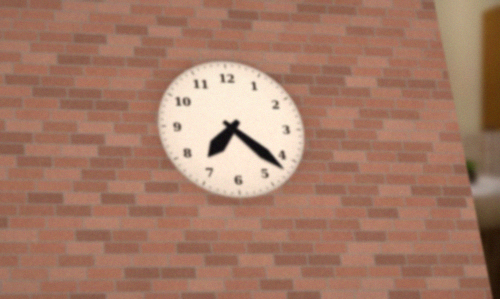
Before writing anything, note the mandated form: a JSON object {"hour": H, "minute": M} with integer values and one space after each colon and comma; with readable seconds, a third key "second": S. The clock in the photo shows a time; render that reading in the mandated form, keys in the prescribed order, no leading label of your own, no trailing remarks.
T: {"hour": 7, "minute": 22}
